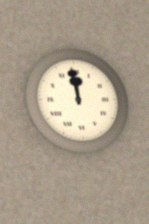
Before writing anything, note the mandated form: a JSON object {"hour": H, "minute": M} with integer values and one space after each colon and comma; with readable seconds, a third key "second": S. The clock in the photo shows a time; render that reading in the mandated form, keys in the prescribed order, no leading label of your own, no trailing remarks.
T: {"hour": 11, "minute": 59}
